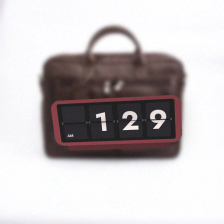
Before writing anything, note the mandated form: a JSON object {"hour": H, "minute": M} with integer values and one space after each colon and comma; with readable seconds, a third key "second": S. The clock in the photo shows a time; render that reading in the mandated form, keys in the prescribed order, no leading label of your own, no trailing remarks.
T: {"hour": 1, "minute": 29}
